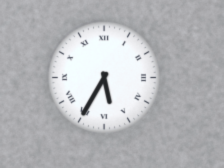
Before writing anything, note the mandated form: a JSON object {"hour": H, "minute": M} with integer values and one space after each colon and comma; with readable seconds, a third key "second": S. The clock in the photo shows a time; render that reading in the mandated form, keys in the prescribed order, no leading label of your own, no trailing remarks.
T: {"hour": 5, "minute": 35}
